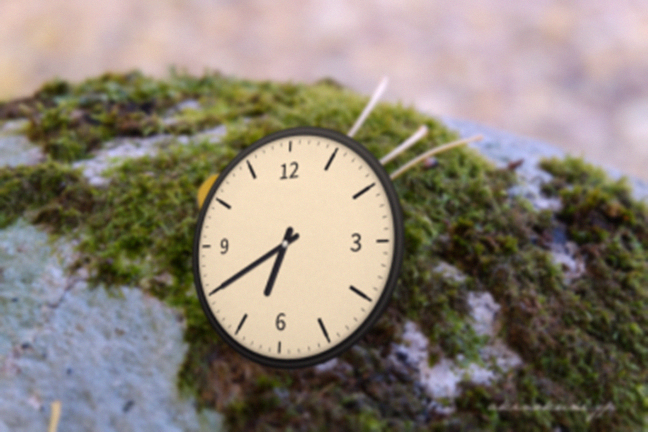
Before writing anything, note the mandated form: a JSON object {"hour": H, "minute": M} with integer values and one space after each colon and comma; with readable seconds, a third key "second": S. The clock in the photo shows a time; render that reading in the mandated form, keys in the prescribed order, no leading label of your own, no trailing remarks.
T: {"hour": 6, "minute": 40}
